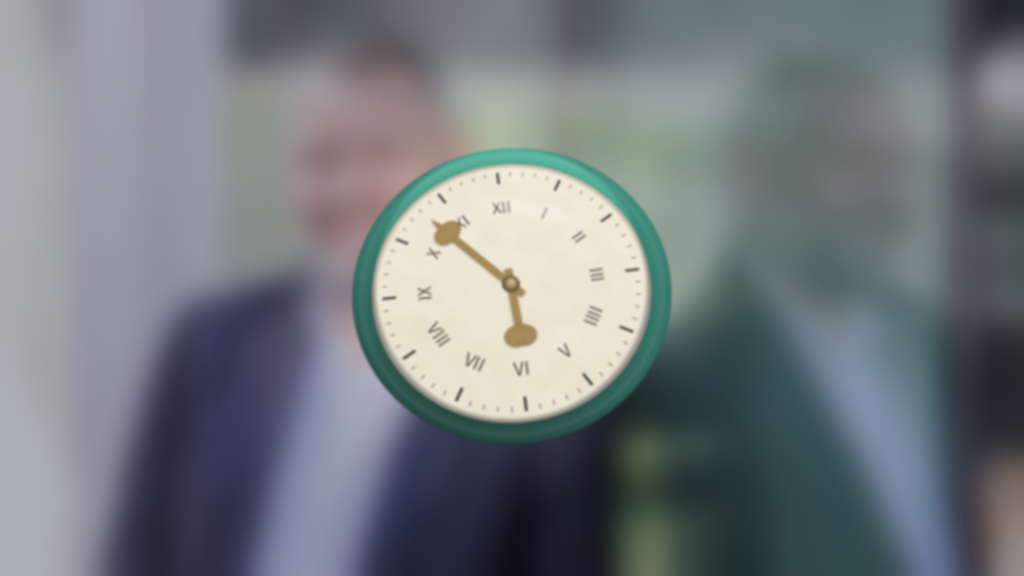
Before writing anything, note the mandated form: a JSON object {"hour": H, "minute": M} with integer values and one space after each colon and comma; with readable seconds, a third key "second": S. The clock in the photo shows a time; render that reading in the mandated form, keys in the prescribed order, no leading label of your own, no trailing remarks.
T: {"hour": 5, "minute": 53}
